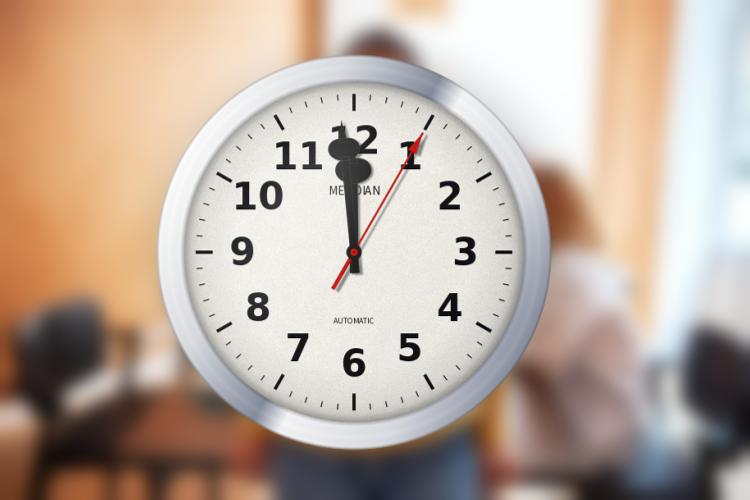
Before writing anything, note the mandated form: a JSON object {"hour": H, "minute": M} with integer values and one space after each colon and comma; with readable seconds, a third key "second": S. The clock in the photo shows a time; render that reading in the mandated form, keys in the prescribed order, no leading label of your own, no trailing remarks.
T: {"hour": 11, "minute": 59, "second": 5}
